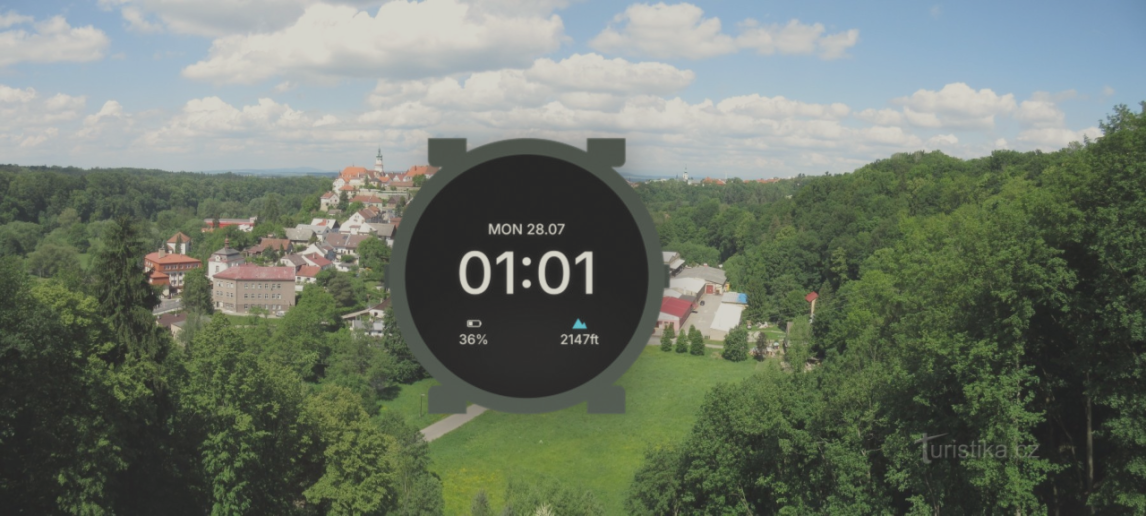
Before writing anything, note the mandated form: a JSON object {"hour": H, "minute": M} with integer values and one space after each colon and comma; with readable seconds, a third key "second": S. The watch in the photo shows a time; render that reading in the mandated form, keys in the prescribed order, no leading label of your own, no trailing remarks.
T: {"hour": 1, "minute": 1}
